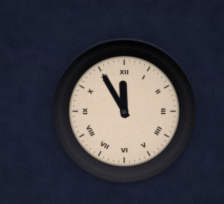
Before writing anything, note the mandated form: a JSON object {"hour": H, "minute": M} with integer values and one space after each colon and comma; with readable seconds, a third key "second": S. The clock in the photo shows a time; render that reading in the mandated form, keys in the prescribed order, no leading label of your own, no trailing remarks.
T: {"hour": 11, "minute": 55}
